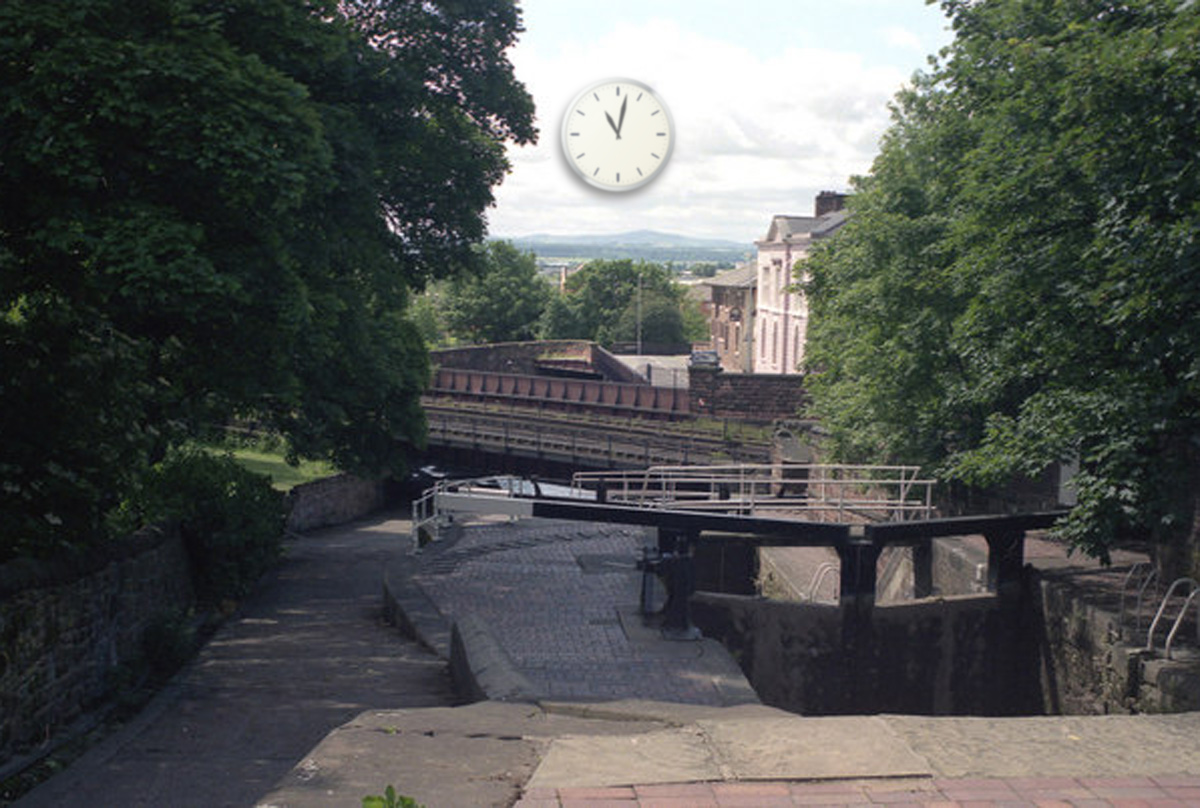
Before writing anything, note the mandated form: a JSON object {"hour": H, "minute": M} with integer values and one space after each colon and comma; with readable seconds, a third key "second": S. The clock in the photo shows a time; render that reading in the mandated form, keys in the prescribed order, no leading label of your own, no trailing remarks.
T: {"hour": 11, "minute": 2}
